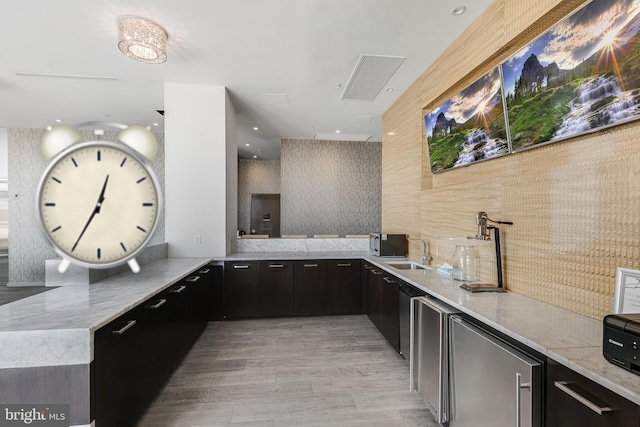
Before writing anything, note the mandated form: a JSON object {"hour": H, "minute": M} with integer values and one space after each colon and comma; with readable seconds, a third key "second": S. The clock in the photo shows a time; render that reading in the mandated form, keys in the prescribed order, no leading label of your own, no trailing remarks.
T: {"hour": 12, "minute": 35}
